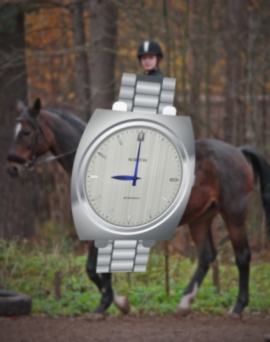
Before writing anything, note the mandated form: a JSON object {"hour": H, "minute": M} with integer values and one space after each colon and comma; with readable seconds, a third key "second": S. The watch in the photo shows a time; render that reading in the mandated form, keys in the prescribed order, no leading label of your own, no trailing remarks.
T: {"hour": 9, "minute": 0}
